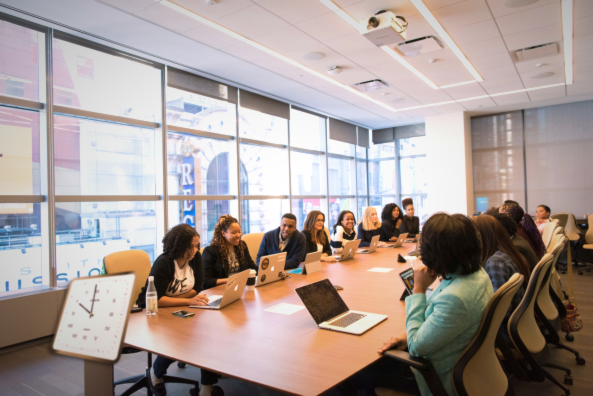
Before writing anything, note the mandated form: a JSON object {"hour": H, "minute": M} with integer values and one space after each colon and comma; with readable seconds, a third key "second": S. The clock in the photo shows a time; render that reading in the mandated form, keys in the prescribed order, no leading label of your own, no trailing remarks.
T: {"hour": 9, "minute": 59}
